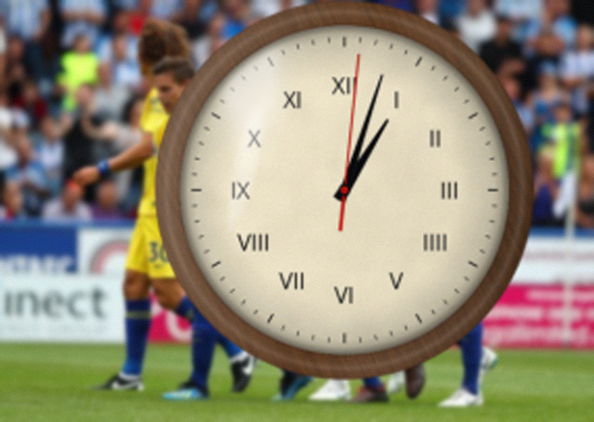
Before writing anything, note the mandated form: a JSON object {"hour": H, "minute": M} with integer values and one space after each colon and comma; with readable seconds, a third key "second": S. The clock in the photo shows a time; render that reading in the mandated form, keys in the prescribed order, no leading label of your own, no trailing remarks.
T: {"hour": 1, "minute": 3, "second": 1}
